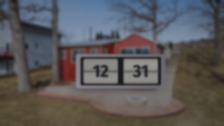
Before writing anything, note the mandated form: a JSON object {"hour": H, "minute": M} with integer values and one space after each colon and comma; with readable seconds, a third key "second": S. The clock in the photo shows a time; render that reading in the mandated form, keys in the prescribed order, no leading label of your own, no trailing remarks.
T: {"hour": 12, "minute": 31}
